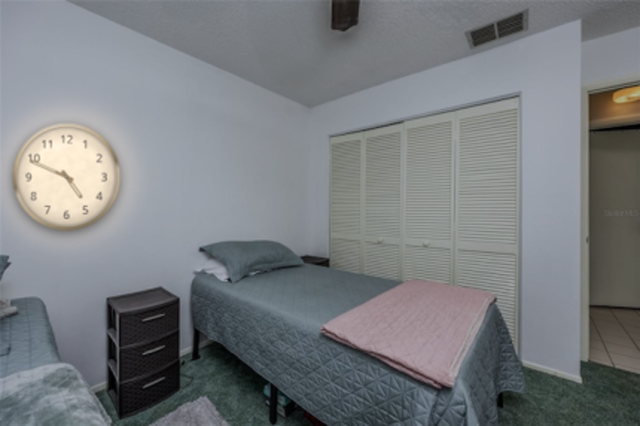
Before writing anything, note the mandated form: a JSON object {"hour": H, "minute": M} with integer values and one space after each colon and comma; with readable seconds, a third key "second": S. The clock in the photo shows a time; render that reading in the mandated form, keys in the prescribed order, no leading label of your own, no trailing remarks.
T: {"hour": 4, "minute": 49}
